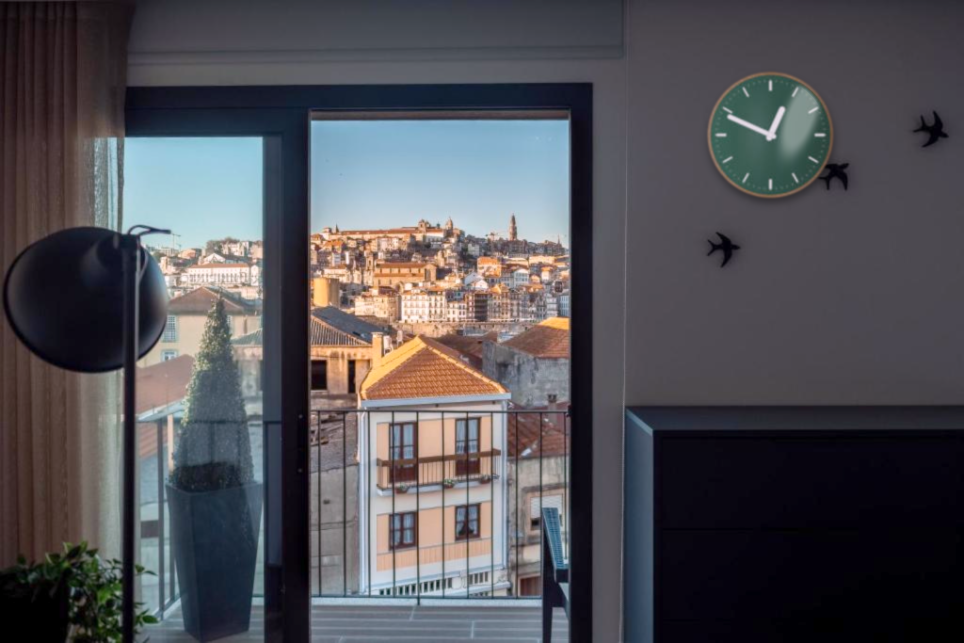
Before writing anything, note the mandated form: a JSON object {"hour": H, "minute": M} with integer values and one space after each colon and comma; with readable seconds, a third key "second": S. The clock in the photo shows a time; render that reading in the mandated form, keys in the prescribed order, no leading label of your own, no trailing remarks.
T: {"hour": 12, "minute": 49}
